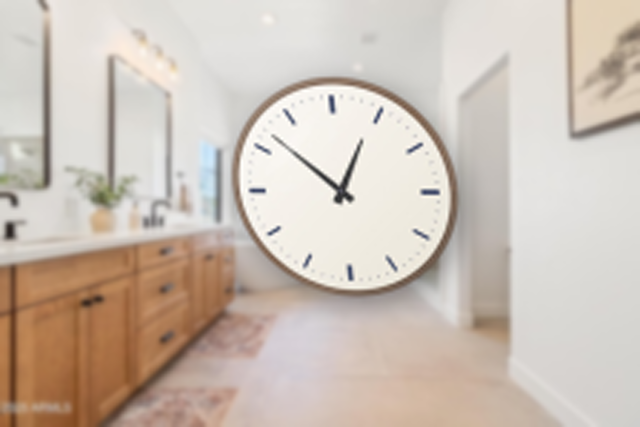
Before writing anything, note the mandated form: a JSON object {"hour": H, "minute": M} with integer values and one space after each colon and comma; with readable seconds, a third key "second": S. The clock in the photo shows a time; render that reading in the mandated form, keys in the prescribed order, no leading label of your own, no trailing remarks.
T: {"hour": 12, "minute": 52}
